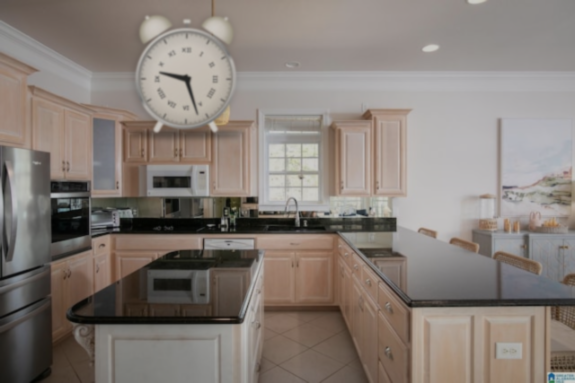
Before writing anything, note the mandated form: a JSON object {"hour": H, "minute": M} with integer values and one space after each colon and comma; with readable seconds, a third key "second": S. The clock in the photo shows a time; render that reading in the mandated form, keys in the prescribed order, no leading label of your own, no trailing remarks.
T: {"hour": 9, "minute": 27}
